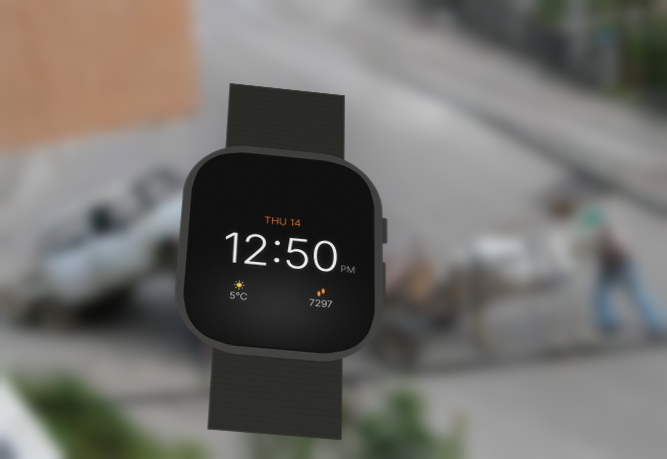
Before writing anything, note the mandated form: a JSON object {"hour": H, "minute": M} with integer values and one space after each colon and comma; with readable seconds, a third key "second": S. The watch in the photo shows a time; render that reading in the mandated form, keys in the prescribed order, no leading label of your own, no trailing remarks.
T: {"hour": 12, "minute": 50}
